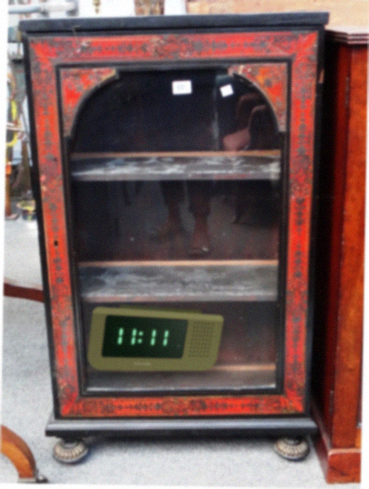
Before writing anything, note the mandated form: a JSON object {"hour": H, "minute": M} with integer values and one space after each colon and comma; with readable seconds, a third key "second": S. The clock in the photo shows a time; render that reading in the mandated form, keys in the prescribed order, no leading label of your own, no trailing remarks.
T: {"hour": 11, "minute": 11}
